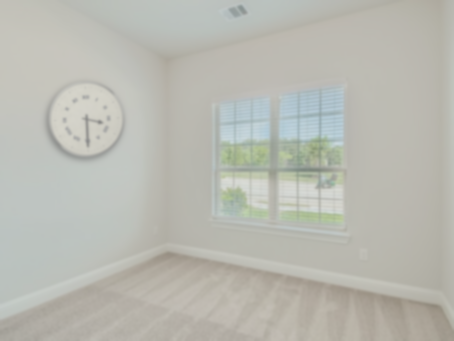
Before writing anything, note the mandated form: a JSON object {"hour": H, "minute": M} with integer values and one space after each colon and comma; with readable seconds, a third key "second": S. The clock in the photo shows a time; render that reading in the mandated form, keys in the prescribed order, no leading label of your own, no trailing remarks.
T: {"hour": 3, "minute": 30}
